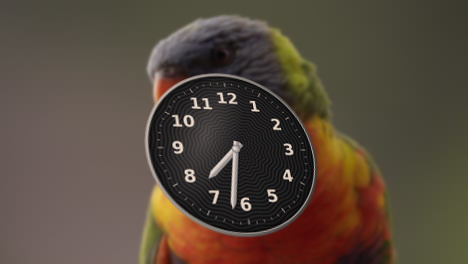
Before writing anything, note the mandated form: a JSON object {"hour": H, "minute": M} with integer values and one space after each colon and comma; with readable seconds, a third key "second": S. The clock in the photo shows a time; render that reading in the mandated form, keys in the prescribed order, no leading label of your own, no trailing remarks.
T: {"hour": 7, "minute": 32}
